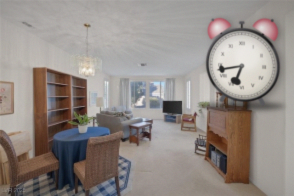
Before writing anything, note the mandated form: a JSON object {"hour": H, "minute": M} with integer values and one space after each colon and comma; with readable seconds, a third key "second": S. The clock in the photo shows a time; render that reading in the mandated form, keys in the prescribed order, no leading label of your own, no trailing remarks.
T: {"hour": 6, "minute": 43}
